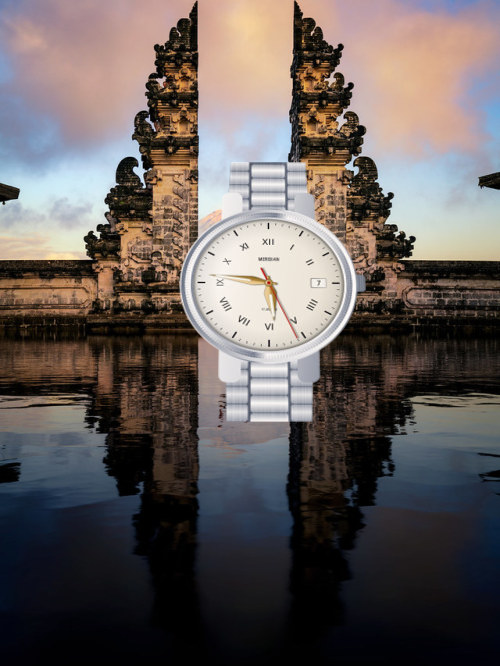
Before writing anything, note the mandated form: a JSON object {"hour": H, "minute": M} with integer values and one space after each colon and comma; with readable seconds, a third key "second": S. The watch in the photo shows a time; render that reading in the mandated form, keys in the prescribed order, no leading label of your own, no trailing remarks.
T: {"hour": 5, "minute": 46, "second": 26}
